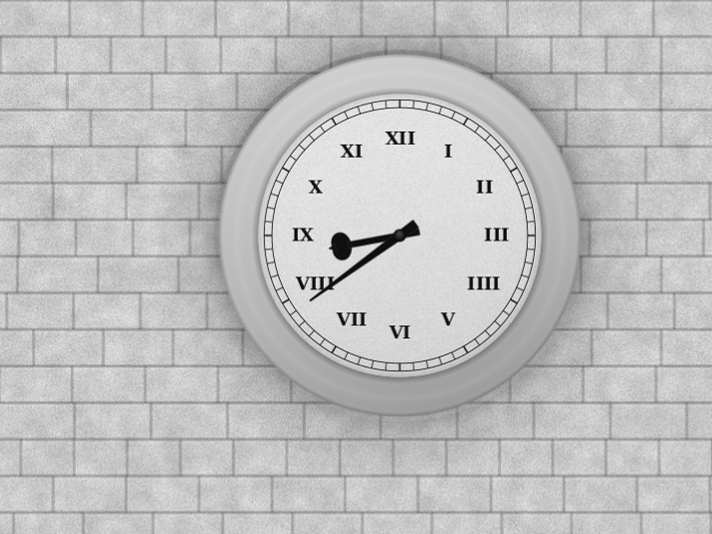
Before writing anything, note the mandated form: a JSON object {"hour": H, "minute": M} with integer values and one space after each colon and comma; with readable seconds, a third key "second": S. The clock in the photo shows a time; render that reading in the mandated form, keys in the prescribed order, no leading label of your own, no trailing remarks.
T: {"hour": 8, "minute": 39}
